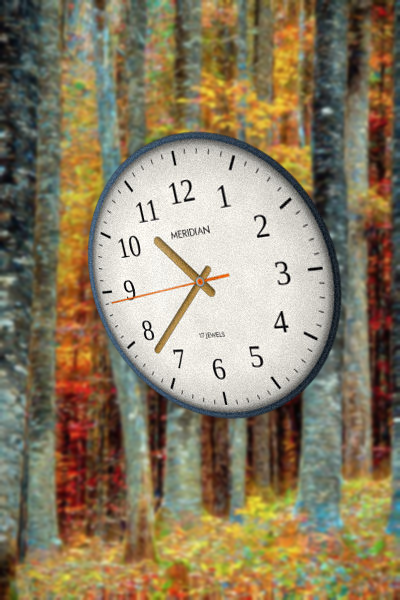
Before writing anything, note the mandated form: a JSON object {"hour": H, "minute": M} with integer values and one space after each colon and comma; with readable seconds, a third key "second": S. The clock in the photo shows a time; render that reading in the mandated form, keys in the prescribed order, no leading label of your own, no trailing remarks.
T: {"hour": 10, "minute": 37, "second": 44}
